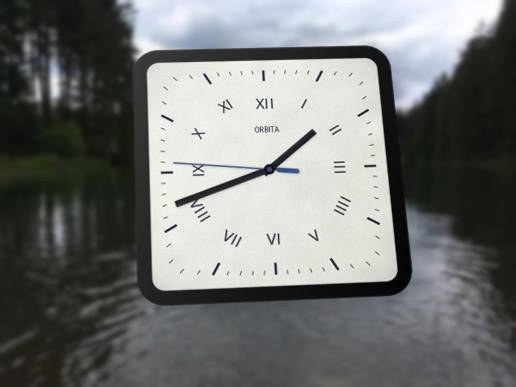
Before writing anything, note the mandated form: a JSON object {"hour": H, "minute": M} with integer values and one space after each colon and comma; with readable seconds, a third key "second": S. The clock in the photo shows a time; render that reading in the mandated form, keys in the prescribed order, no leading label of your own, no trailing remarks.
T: {"hour": 1, "minute": 41, "second": 46}
